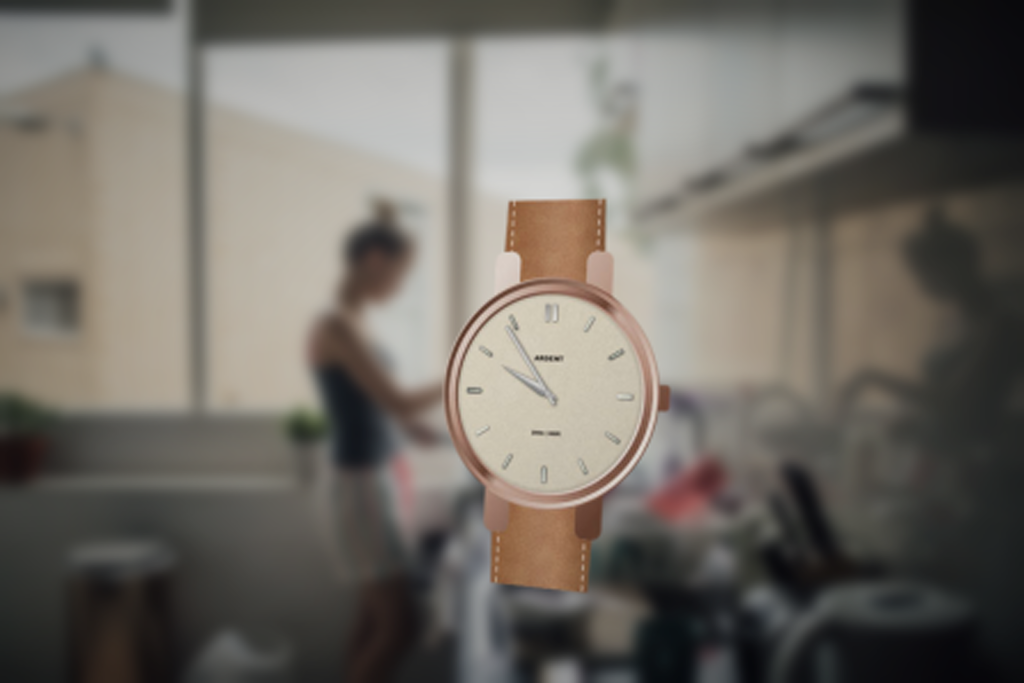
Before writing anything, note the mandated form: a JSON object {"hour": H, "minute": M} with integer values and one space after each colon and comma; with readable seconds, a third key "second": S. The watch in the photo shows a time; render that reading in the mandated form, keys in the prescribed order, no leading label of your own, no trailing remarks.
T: {"hour": 9, "minute": 54}
